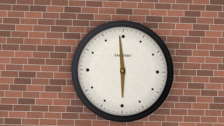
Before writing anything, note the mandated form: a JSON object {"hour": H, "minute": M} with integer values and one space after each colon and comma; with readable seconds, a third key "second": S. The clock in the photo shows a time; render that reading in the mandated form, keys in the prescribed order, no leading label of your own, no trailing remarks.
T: {"hour": 5, "minute": 59}
